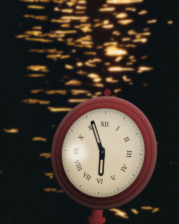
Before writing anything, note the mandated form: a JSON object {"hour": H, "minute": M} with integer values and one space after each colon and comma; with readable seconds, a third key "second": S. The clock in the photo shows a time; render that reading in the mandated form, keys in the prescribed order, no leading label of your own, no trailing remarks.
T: {"hour": 5, "minute": 56}
